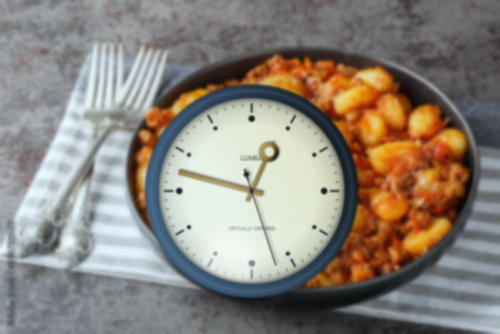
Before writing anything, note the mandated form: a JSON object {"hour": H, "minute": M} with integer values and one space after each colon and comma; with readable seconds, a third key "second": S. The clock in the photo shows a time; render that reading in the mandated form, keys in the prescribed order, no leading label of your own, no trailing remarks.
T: {"hour": 12, "minute": 47, "second": 27}
